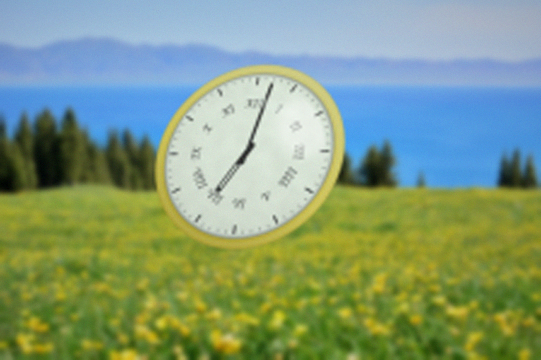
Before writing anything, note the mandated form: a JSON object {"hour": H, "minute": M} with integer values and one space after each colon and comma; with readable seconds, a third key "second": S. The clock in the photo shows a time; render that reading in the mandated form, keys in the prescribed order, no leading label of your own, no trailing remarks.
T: {"hour": 7, "minute": 2}
